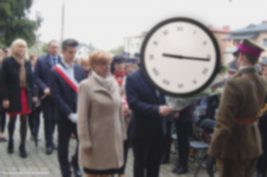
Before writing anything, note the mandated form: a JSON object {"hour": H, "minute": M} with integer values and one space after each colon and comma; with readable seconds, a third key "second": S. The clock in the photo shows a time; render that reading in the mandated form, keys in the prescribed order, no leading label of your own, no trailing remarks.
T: {"hour": 9, "minute": 16}
